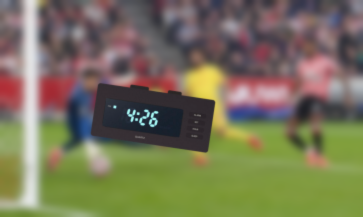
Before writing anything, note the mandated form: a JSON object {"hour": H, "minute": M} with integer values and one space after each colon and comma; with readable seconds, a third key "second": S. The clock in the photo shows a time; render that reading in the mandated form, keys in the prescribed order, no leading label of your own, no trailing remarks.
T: {"hour": 4, "minute": 26}
